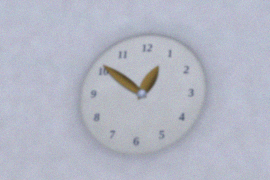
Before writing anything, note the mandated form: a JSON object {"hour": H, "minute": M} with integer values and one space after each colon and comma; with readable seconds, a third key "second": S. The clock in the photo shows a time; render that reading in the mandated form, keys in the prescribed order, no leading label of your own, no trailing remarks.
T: {"hour": 12, "minute": 51}
